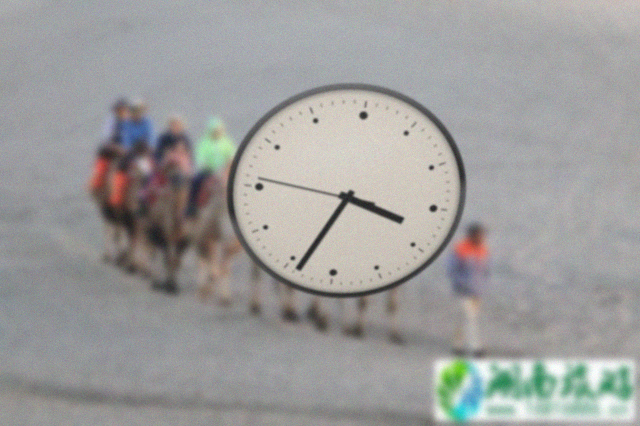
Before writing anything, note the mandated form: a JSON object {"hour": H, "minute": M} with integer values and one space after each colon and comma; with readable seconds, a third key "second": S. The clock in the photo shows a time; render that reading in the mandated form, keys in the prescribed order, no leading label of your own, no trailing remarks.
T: {"hour": 3, "minute": 33, "second": 46}
